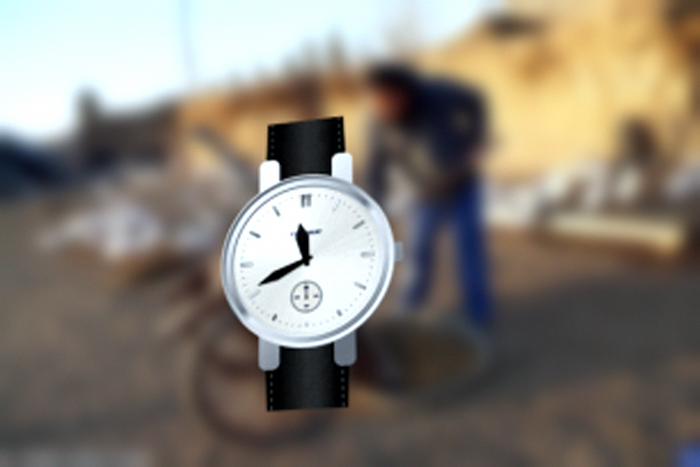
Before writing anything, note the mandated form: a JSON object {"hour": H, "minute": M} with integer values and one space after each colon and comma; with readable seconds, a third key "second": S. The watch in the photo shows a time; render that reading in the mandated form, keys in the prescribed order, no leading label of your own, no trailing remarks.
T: {"hour": 11, "minute": 41}
